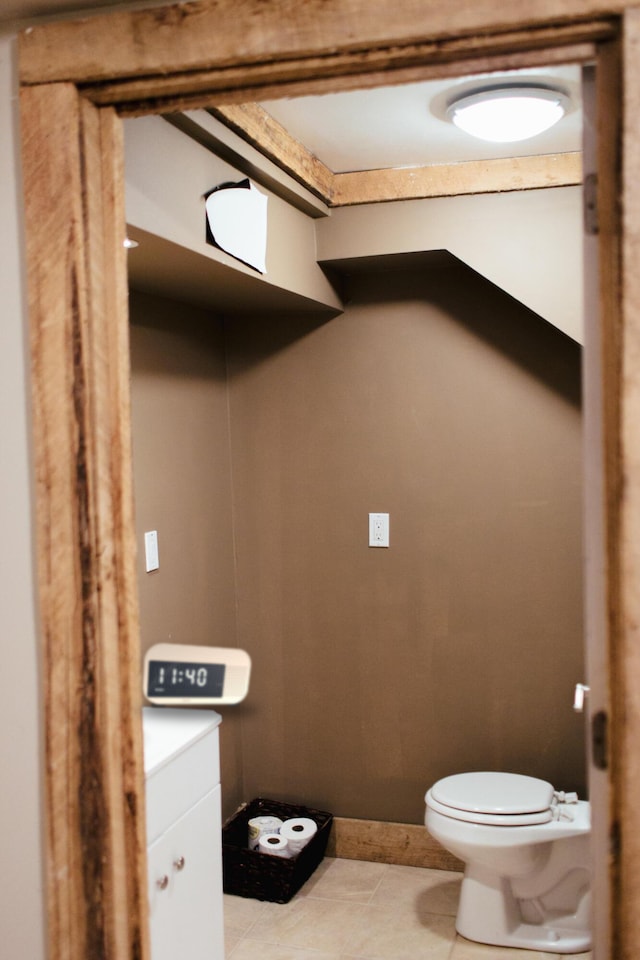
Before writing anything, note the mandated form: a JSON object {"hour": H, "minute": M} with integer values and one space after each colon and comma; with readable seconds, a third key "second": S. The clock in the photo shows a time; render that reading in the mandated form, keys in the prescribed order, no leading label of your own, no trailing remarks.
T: {"hour": 11, "minute": 40}
